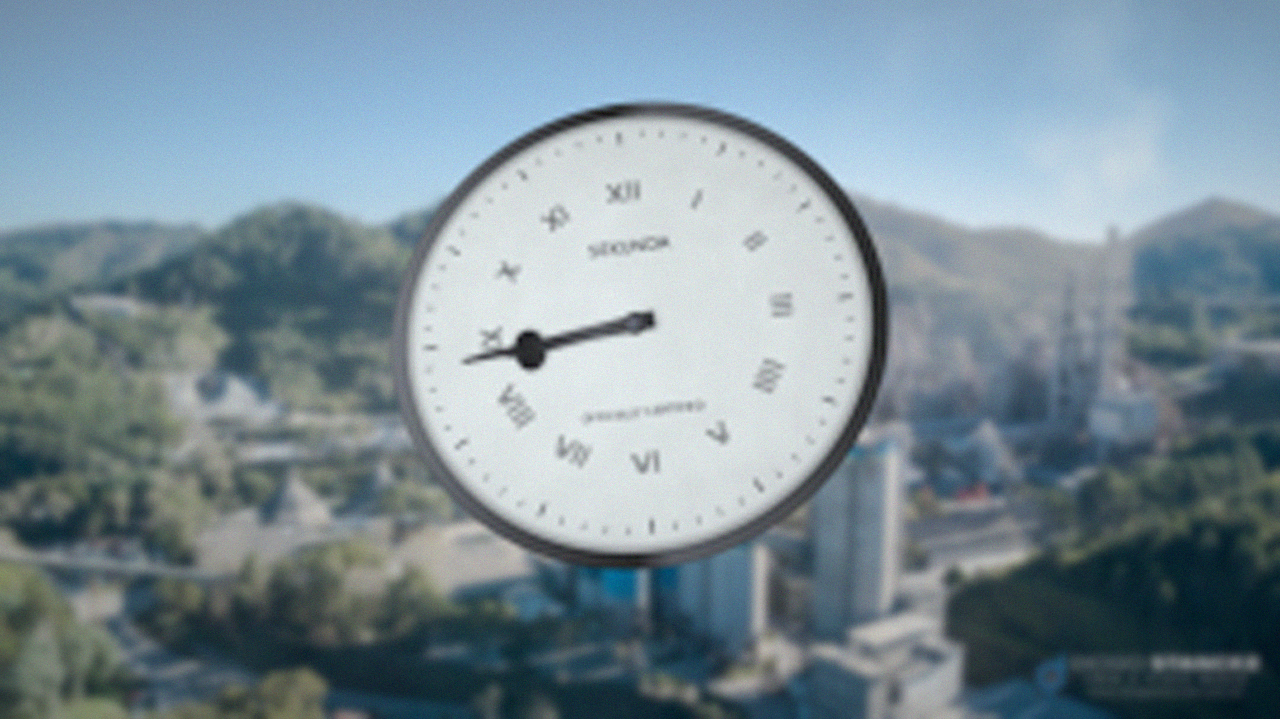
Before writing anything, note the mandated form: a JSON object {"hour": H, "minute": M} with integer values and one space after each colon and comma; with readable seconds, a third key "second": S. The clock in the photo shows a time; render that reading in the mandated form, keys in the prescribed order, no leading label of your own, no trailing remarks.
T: {"hour": 8, "minute": 44}
